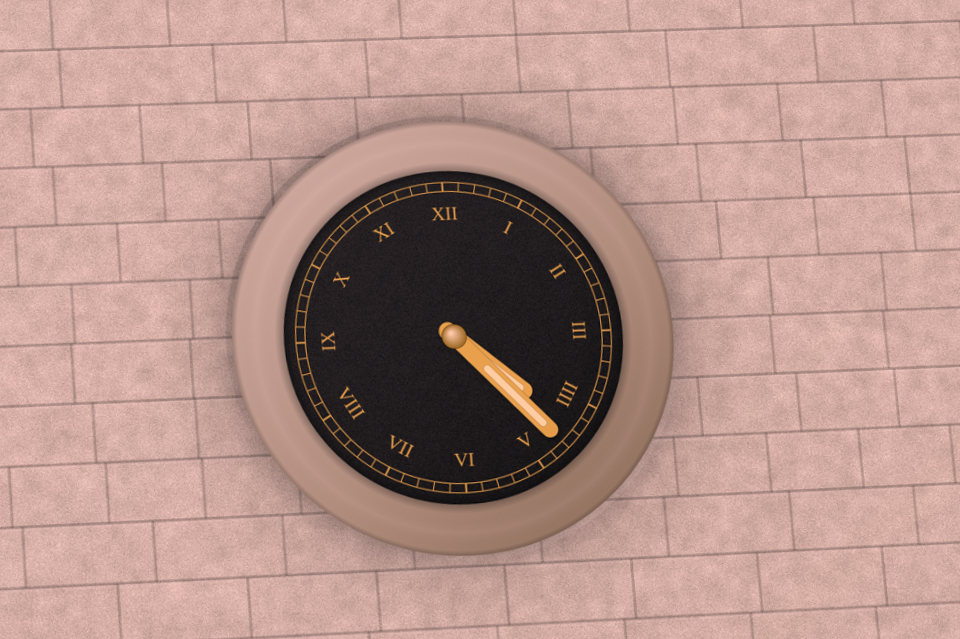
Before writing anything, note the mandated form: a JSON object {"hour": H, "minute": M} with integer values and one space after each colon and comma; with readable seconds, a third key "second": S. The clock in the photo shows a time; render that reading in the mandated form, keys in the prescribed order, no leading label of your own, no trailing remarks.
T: {"hour": 4, "minute": 23}
